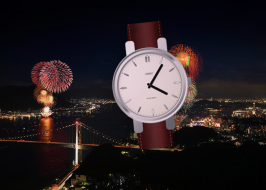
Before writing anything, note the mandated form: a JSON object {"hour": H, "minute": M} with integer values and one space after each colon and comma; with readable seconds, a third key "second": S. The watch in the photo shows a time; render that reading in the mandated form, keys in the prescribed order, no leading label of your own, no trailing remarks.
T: {"hour": 4, "minute": 6}
